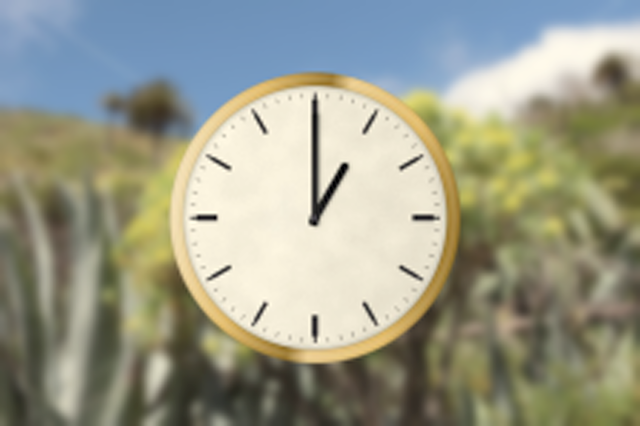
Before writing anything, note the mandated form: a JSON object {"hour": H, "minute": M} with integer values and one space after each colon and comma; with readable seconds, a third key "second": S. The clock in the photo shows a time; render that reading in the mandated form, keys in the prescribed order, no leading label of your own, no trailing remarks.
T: {"hour": 1, "minute": 0}
